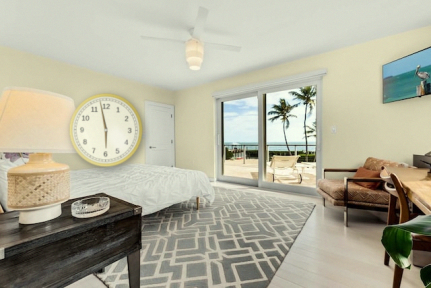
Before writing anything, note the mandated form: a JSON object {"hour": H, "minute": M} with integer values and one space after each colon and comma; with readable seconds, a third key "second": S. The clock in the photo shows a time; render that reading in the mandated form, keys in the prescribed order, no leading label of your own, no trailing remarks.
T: {"hour": 5, "minute": 58}
